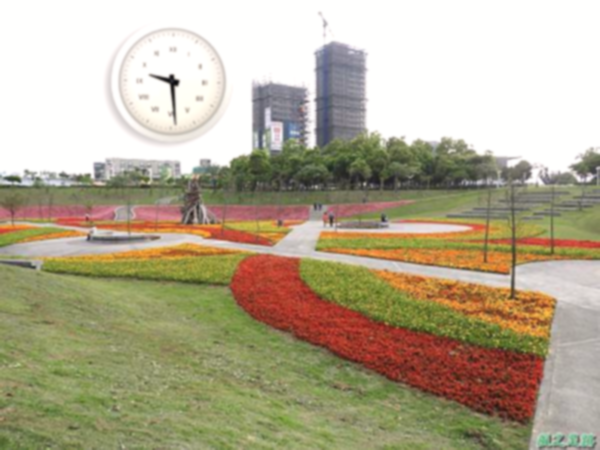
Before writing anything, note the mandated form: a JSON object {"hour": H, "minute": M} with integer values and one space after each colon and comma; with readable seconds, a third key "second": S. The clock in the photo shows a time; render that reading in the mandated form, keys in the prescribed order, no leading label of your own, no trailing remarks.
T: {"hour": 9, "minute": 29}
